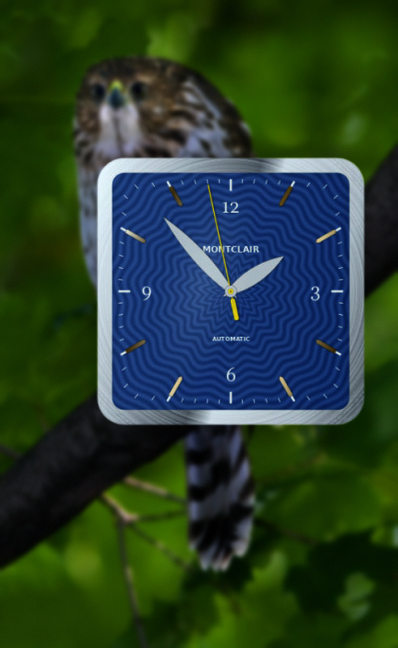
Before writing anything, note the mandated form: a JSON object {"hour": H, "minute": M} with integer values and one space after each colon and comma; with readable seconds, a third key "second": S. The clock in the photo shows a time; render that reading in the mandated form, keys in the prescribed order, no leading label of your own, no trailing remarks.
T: {"hour": 1, "minute": 52, "second": 58}
